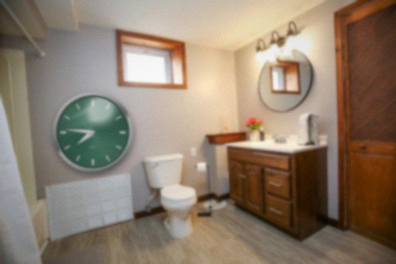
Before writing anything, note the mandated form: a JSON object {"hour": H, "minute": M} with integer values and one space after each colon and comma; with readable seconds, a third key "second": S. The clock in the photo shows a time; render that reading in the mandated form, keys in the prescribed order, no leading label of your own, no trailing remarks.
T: {"hour": 7, "minute": 46}
